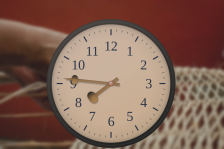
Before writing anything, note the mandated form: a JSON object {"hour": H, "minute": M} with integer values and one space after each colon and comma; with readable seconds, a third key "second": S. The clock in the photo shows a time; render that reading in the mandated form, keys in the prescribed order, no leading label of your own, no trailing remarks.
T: {"hour": 7, "minute": 46}
